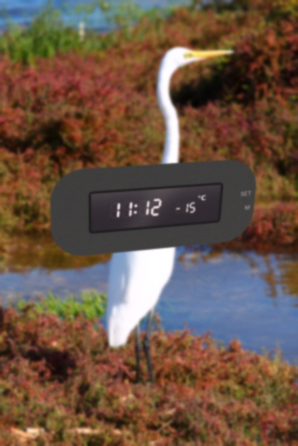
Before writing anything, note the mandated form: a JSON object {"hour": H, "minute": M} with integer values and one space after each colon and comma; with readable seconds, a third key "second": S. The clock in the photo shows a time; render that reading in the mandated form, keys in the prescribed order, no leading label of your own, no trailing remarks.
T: {"hour": 11, "minute": 12}
